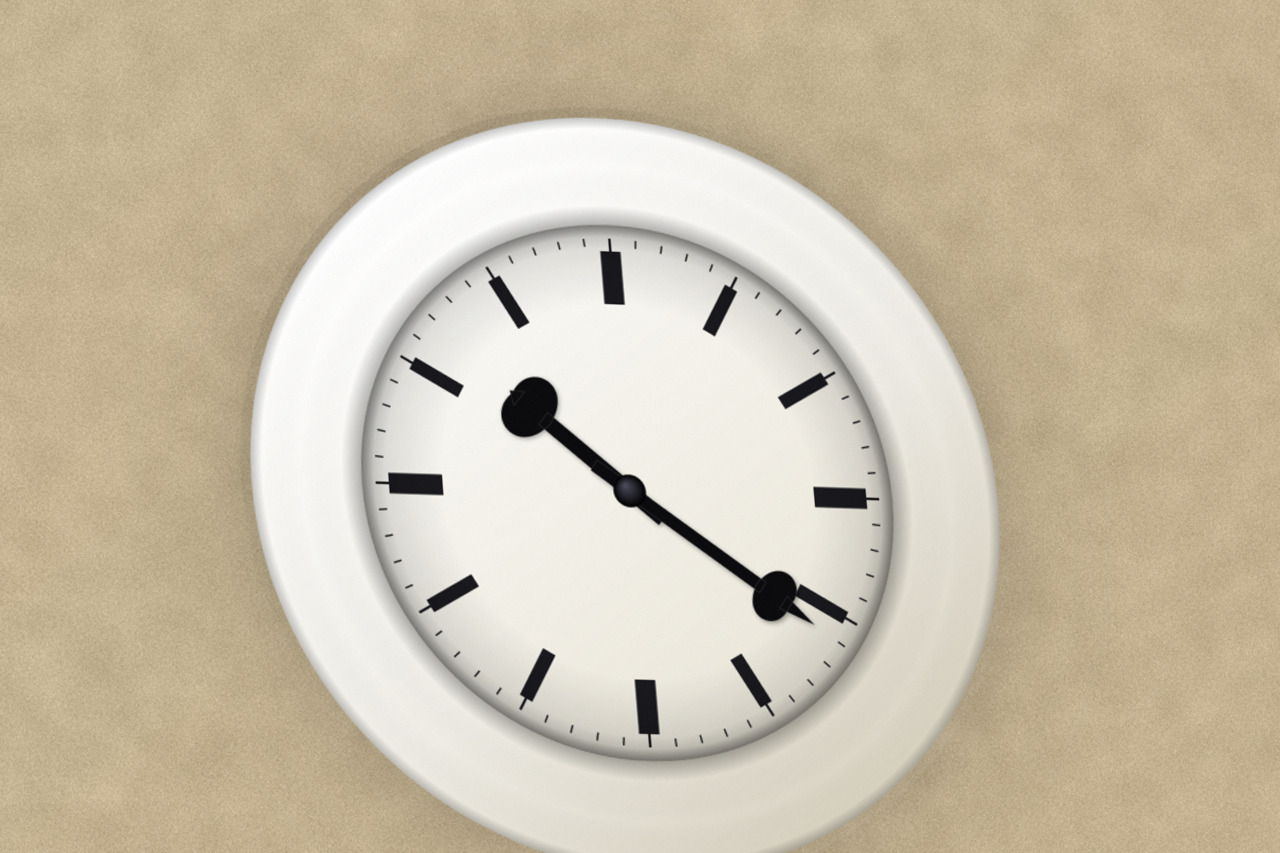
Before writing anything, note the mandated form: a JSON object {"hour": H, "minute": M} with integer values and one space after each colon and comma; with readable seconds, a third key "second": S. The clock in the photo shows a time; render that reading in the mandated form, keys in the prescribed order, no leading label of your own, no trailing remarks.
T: {"hour": 10, "minute": 21}
